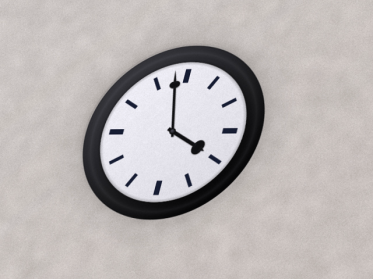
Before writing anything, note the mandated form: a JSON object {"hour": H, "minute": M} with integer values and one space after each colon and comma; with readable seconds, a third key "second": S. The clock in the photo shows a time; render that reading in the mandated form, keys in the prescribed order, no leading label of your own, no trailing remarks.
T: {"hour": 3, "minute": 58}
